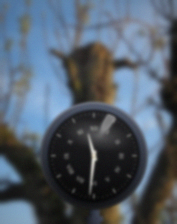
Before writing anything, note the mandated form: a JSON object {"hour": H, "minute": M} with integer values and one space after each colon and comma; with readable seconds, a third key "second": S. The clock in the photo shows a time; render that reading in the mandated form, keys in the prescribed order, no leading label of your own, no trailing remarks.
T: {"hour": 11, "minute": 31}
